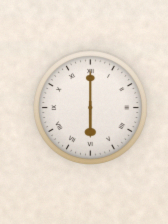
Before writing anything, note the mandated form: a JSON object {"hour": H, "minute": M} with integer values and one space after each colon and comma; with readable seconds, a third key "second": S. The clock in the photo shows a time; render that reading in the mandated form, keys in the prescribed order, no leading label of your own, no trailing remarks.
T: {"hour": 6, "minute": 0}
